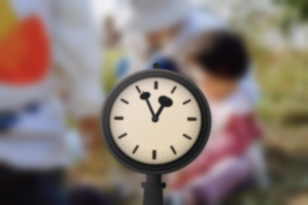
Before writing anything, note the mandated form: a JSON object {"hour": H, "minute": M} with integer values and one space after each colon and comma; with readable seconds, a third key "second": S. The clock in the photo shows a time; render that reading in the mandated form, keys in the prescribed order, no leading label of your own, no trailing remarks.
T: {"hour": 12, "minute": 56}
